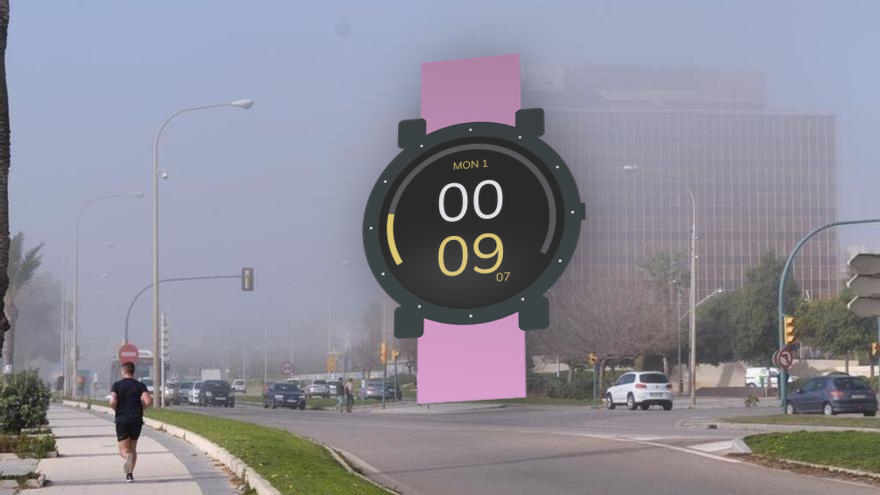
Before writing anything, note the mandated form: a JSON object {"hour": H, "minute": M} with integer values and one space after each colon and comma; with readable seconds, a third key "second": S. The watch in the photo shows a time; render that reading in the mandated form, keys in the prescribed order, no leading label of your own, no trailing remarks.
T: {"hour": 0, "minute": 9, "second": 7}
